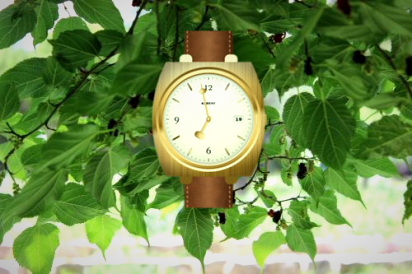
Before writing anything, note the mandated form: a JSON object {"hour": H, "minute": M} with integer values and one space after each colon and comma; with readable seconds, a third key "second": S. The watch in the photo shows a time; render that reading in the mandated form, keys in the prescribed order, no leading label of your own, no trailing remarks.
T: {"hour": 6, "minute": 58}
